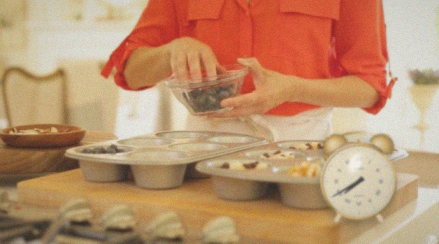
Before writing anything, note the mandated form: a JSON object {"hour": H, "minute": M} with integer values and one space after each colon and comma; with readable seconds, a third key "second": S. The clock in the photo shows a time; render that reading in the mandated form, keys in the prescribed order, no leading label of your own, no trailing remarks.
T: {"hour": 7, "minute": 40}
